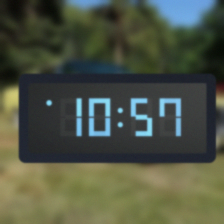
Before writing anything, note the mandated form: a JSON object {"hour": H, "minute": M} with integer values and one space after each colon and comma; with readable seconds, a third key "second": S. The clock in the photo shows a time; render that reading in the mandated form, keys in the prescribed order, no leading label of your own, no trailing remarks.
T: {"hour": 10, "minute": 57}
